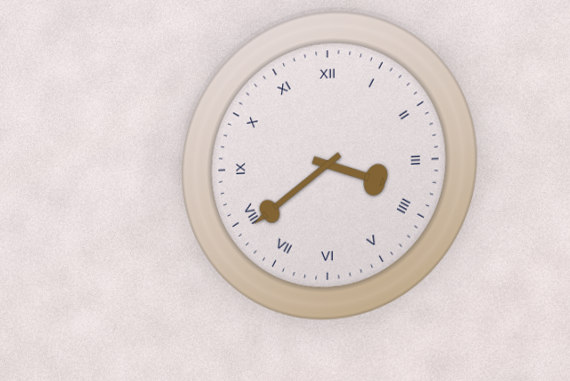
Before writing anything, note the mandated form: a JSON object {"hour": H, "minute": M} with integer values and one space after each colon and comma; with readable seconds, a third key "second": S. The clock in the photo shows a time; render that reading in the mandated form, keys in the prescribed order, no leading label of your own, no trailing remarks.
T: {"hour": 3, "minute": 39}
